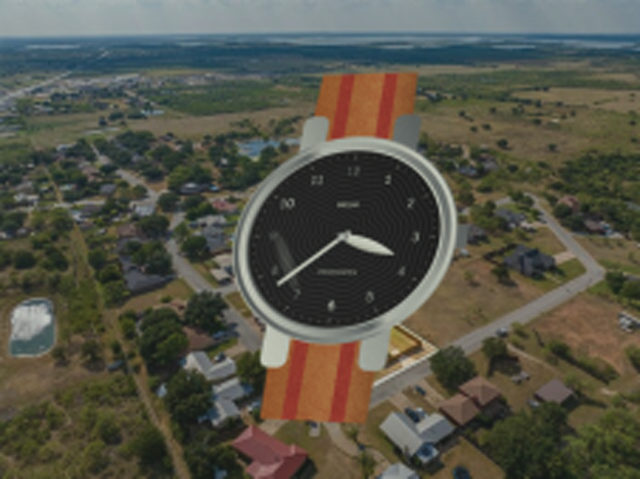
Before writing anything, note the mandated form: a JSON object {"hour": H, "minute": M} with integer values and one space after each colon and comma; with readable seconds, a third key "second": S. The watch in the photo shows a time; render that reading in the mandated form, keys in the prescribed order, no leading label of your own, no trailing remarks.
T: {"hour": 3, "minute": 38}
